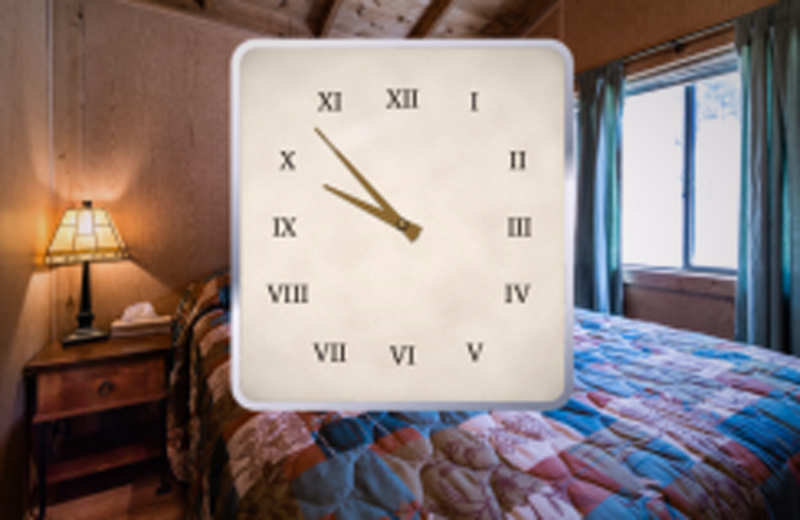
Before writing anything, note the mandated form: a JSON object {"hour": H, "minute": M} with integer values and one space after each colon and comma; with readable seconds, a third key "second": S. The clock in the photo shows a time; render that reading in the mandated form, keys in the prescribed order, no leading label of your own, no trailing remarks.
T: {"hour": 9, "minute": 53}
